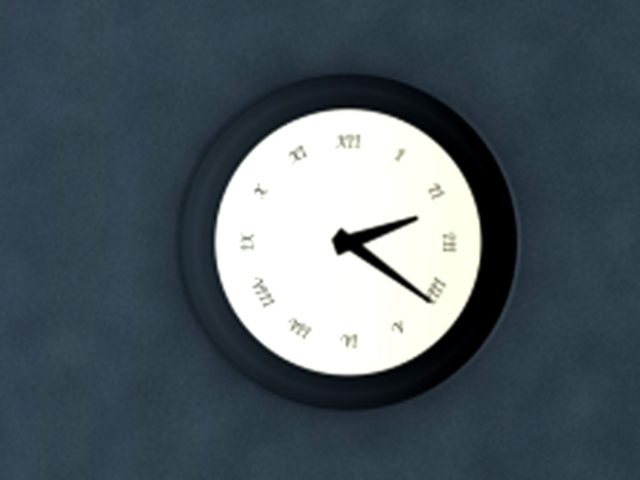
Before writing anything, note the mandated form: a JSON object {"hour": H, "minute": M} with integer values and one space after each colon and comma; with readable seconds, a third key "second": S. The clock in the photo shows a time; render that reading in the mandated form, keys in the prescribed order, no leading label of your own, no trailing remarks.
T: {"hour": 2, "minute": 21}
